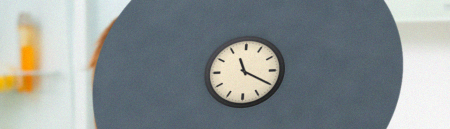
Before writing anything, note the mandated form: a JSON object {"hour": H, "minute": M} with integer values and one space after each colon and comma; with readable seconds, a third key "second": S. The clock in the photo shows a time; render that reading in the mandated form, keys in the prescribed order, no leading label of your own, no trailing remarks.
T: {"hour": 11, "minute": 20}
